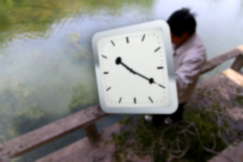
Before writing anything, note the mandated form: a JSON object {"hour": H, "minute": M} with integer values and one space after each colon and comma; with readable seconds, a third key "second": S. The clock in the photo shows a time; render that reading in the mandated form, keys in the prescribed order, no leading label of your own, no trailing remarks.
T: {"hour": 10, "minute": 20}
